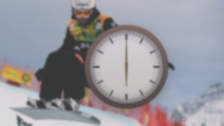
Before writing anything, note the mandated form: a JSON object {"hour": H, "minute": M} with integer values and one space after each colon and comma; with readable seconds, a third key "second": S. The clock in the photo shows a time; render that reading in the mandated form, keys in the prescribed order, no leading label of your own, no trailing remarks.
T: {"hour": 6, "minute": 0}
